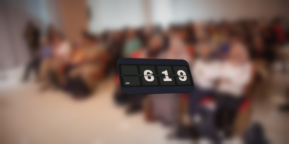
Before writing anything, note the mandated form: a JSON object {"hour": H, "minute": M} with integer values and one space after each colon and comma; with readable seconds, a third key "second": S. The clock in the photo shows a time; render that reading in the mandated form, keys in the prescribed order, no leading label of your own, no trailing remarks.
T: {"hour": 6, "minute": 19}
